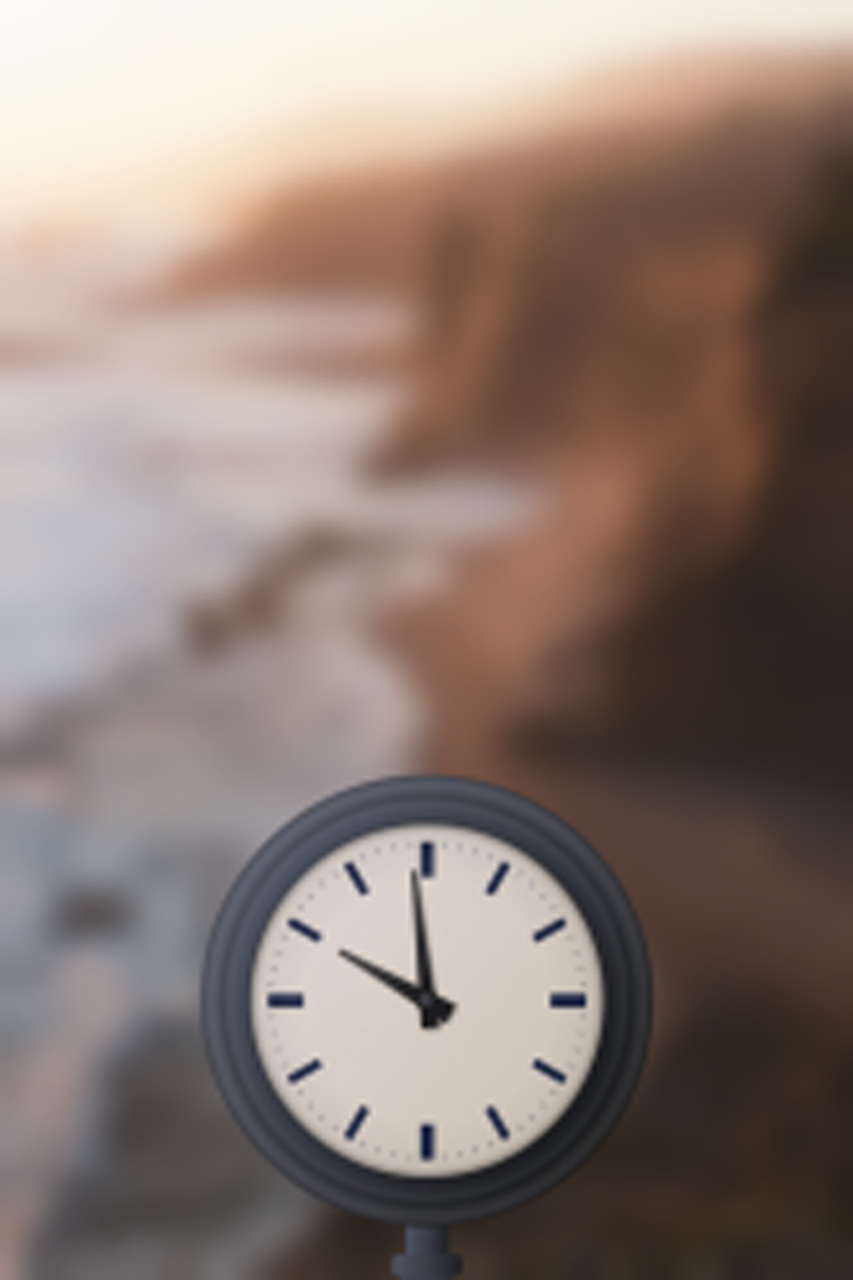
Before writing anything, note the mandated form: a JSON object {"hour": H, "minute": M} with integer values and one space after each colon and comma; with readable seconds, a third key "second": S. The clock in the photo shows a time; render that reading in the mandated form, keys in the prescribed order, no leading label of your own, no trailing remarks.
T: {"hour": 9, "minute": 59}
